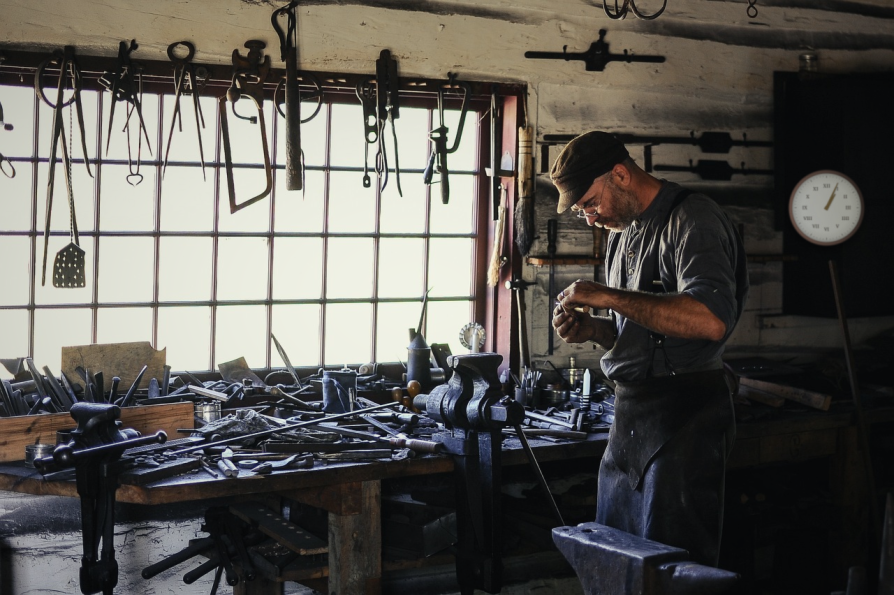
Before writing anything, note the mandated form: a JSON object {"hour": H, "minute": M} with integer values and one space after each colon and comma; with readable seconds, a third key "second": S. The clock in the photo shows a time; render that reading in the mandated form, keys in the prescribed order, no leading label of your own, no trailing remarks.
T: {"hour": 1, "minute": 4}
